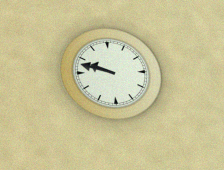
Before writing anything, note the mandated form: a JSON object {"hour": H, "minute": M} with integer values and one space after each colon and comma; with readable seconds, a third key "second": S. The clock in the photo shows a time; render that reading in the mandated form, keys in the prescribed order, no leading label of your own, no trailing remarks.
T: {"hour": 9, "minute": 48}
